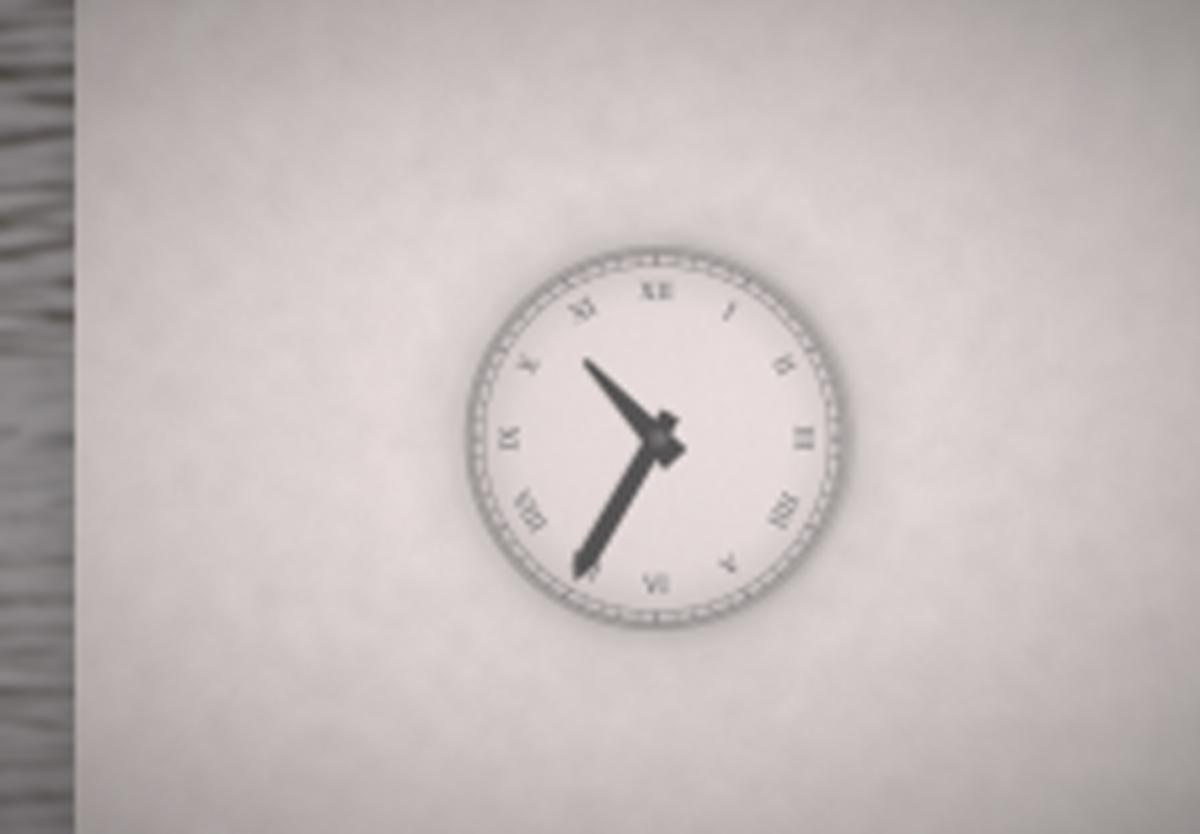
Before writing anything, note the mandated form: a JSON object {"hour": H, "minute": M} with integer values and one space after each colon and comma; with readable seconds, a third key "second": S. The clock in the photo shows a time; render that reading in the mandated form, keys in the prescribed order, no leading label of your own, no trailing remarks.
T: {"hour": 10, "minute": 35}
